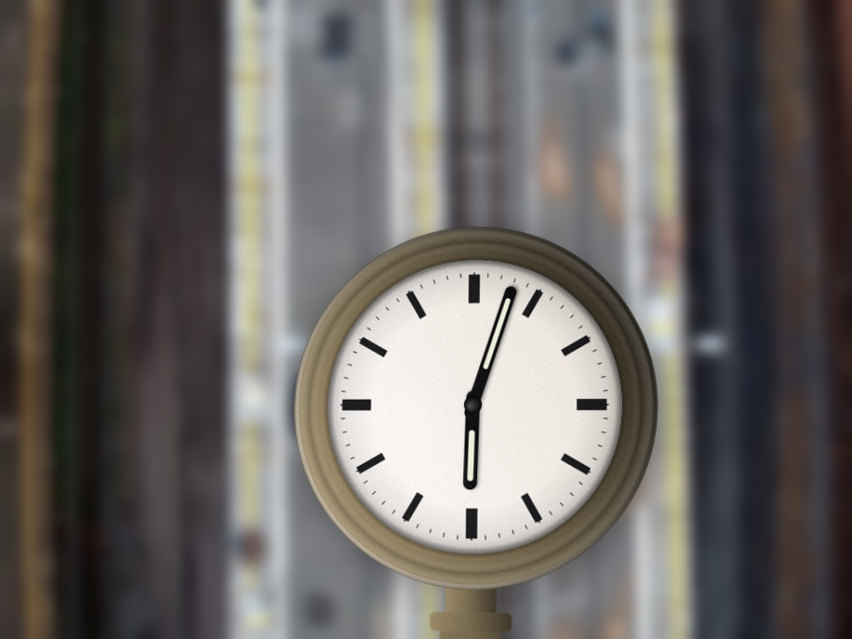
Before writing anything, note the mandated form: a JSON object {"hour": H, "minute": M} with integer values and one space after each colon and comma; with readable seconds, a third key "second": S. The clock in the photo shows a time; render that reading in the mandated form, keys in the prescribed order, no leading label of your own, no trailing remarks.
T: {"hour": 6, "minute": 3}
